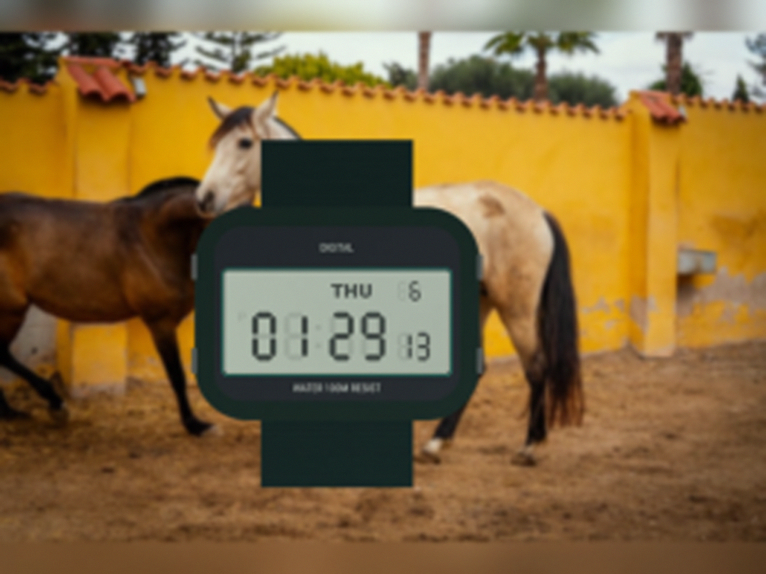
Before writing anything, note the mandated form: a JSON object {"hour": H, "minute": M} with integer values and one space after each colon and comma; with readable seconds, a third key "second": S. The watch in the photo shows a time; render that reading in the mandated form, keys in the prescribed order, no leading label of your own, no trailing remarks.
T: {"hour": 1, "minute": 29, "second": 13}
